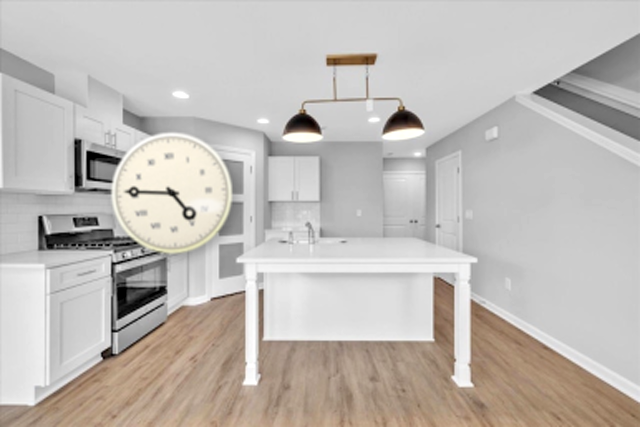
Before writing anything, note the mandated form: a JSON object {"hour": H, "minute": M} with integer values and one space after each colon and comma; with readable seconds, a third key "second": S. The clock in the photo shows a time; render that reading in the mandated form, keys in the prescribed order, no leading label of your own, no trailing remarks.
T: {"hour": 4, "minute": 46}
